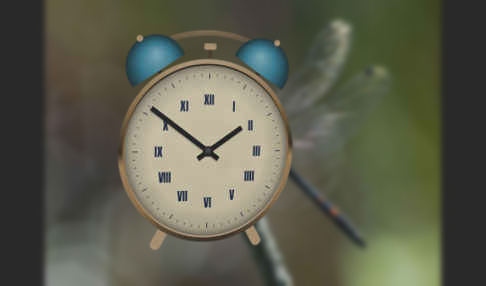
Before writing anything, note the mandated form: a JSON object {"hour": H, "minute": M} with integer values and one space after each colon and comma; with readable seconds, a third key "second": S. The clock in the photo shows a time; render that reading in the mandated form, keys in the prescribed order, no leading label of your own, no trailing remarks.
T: {"hour": 1, "minute": 51}
